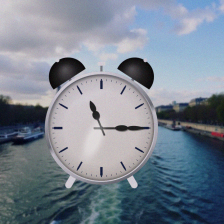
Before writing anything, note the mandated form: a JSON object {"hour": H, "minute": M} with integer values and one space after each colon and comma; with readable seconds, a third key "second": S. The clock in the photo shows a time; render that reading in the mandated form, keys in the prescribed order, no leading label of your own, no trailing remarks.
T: {"hour": 11, "minute": 15}
